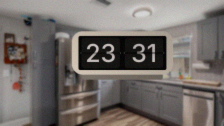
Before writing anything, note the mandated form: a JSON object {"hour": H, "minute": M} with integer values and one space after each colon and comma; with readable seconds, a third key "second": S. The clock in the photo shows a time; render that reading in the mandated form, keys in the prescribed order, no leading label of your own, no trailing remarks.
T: {"hour": 23, "minute": 31}
